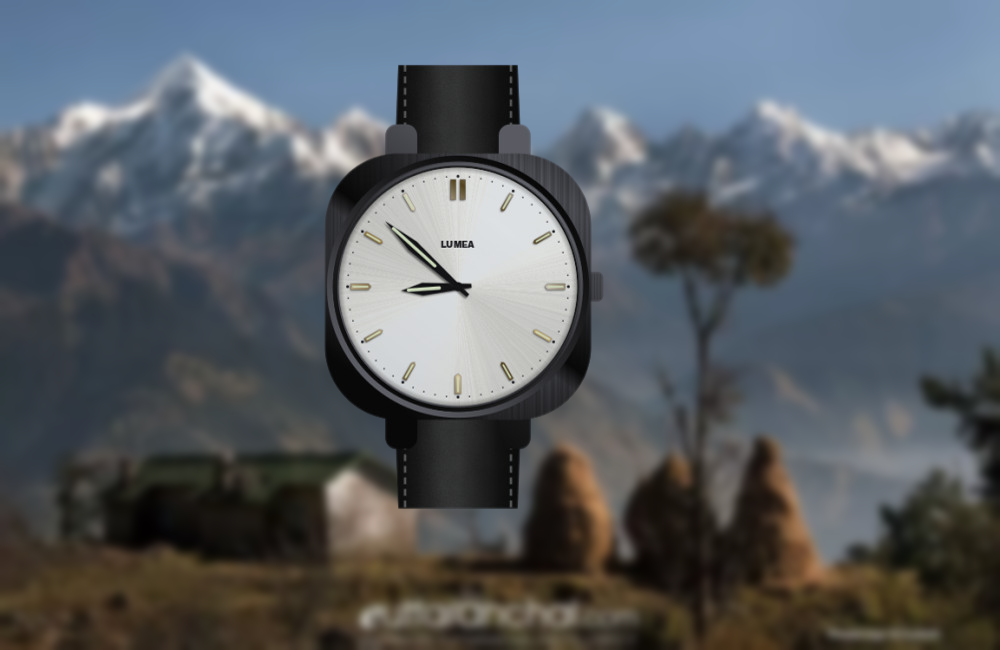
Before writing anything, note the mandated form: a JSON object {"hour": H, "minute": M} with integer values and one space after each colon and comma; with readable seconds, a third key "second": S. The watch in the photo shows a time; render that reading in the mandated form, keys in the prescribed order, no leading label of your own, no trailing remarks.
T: {"hour": 8, "minute": 52}
